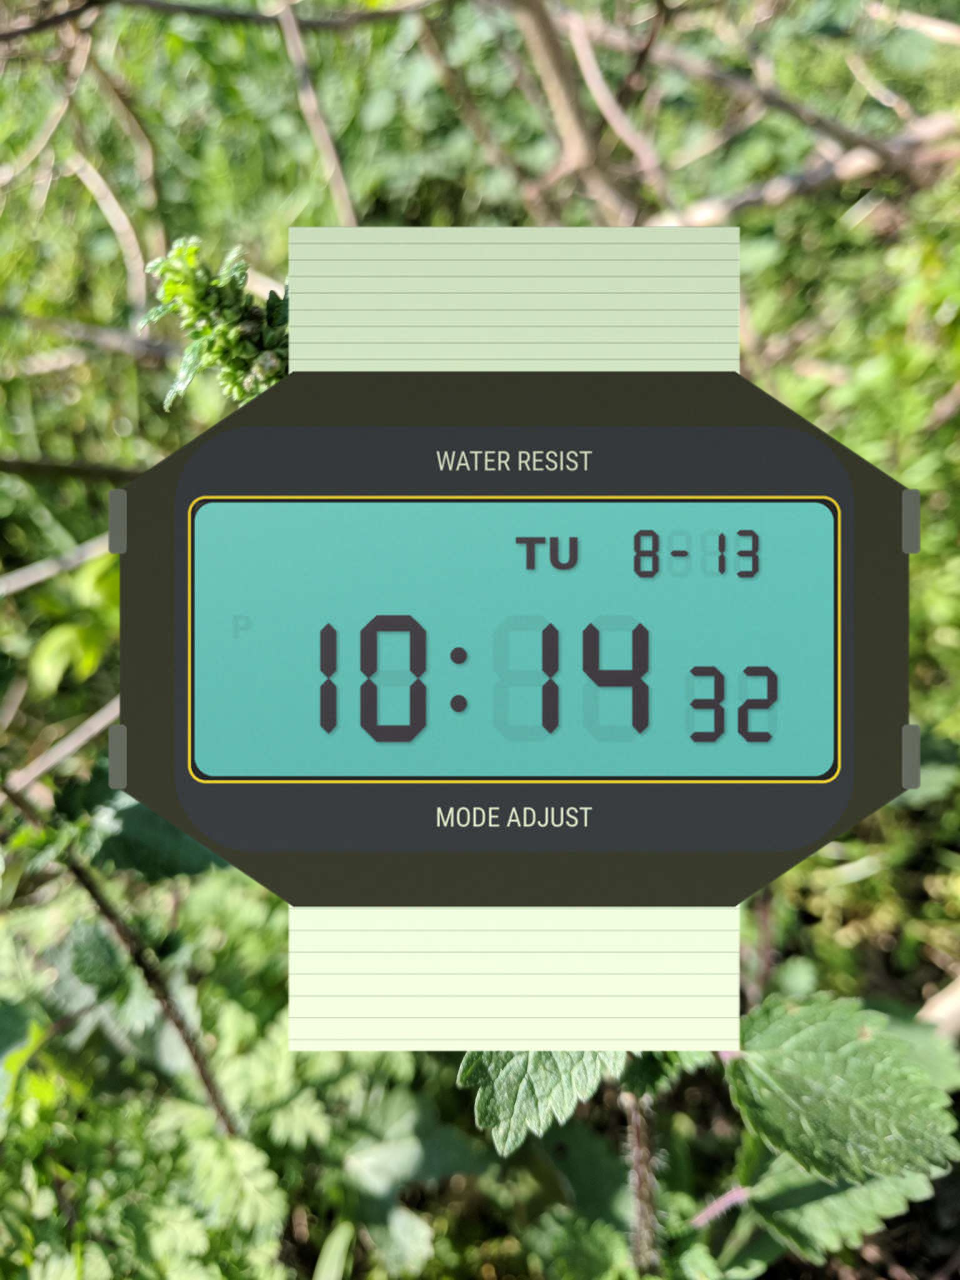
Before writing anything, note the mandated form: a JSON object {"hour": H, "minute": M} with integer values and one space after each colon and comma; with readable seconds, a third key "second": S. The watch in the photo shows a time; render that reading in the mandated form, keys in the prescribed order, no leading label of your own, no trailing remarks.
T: {"hour": 10, "minute": 14, "second": 32}
